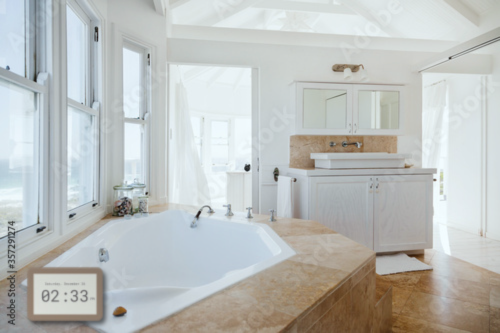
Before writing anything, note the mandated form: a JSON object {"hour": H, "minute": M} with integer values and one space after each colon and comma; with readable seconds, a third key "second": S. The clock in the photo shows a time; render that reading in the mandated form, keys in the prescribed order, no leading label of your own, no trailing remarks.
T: {"hour": 2, "minute": 33}
